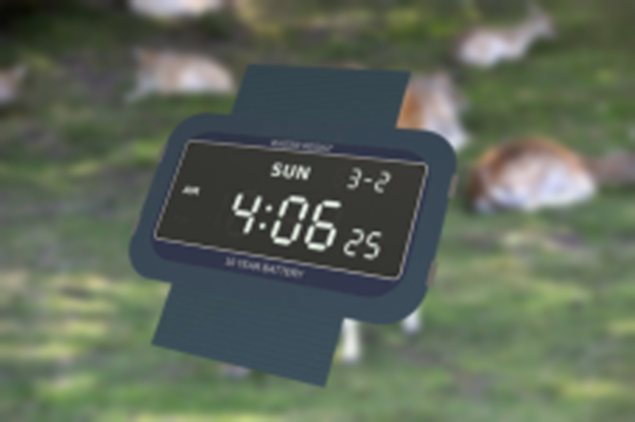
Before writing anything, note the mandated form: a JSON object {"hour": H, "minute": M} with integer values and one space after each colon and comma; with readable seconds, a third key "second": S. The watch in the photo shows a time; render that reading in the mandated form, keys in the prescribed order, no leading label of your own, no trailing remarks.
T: {"hour": 4, "minute": 6, "second": 25}
